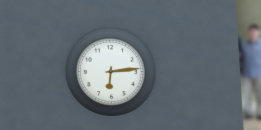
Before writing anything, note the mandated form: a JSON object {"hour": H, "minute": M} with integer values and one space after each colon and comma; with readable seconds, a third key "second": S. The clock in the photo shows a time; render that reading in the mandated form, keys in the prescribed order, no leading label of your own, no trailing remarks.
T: {"hour": 6, "minute": 14}
